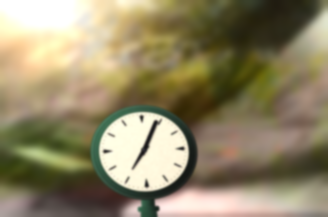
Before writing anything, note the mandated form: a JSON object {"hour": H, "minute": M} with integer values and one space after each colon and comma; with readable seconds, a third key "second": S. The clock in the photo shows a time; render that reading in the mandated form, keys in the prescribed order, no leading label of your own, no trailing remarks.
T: {"hour": 7, "minute": 4}
